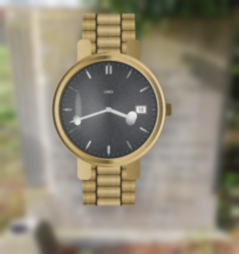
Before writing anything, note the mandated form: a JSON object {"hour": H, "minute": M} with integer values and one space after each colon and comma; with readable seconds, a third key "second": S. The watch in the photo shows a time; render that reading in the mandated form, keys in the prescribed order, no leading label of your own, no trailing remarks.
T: {"hour": 3, "minute": 42}
